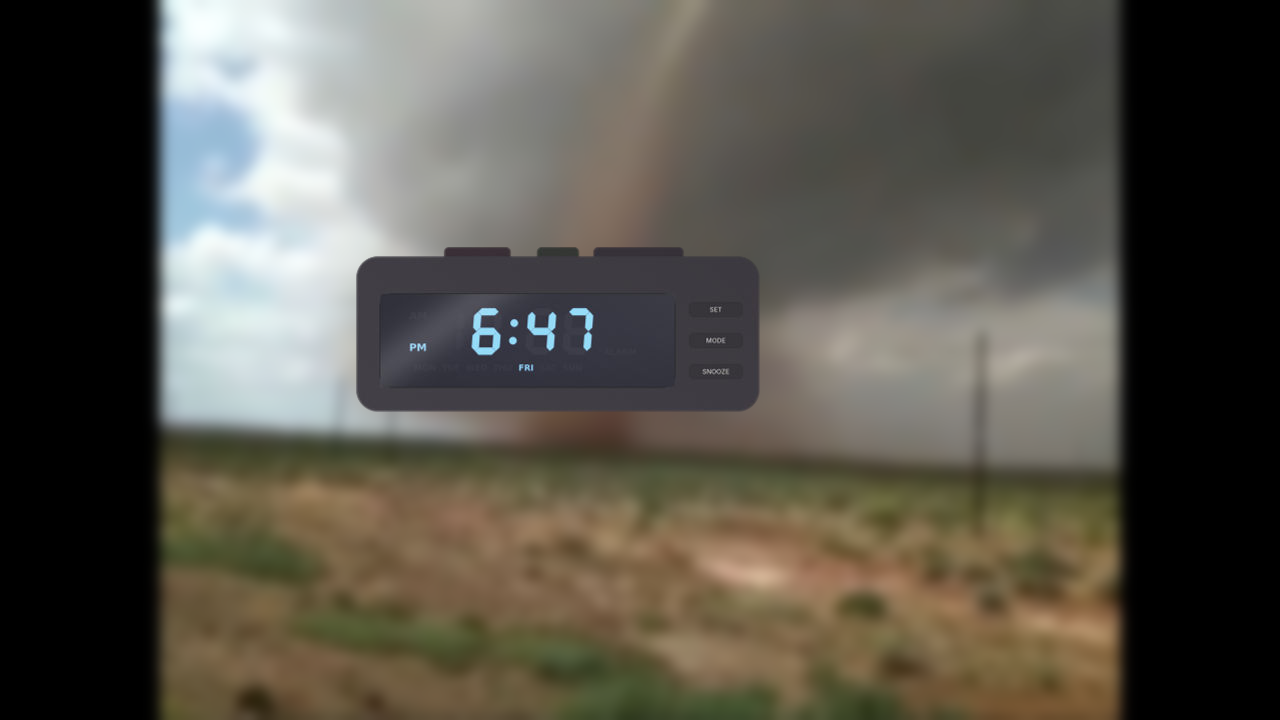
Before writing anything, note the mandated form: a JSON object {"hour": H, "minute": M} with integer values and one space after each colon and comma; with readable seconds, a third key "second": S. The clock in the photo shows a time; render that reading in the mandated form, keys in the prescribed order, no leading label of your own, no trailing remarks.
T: {"hour": 6, "minute": 47}
